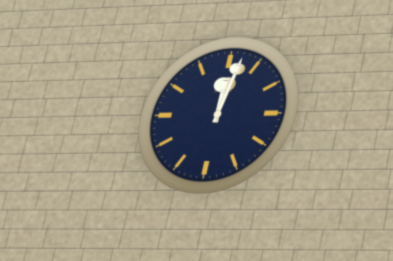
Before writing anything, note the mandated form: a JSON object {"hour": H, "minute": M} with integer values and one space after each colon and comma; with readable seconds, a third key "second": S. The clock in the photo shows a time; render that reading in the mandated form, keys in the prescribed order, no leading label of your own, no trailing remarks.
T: {"hour": 12, "minute": 2}
